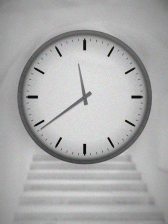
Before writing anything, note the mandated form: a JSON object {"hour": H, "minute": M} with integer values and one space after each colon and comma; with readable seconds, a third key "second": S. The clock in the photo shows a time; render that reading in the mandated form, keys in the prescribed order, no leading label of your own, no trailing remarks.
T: {"hour": 11, "minute": 39}
